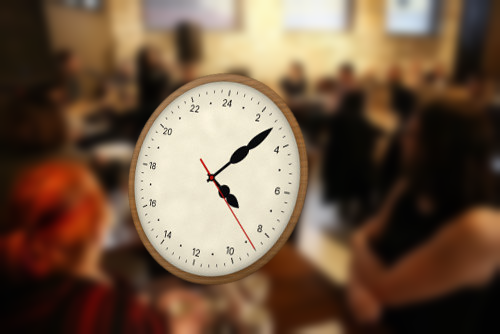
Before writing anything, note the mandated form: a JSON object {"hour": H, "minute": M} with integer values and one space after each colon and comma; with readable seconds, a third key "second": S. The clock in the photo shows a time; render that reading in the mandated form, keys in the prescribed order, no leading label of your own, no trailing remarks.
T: {"hour": 8, "minute": 7, "second": 22}
